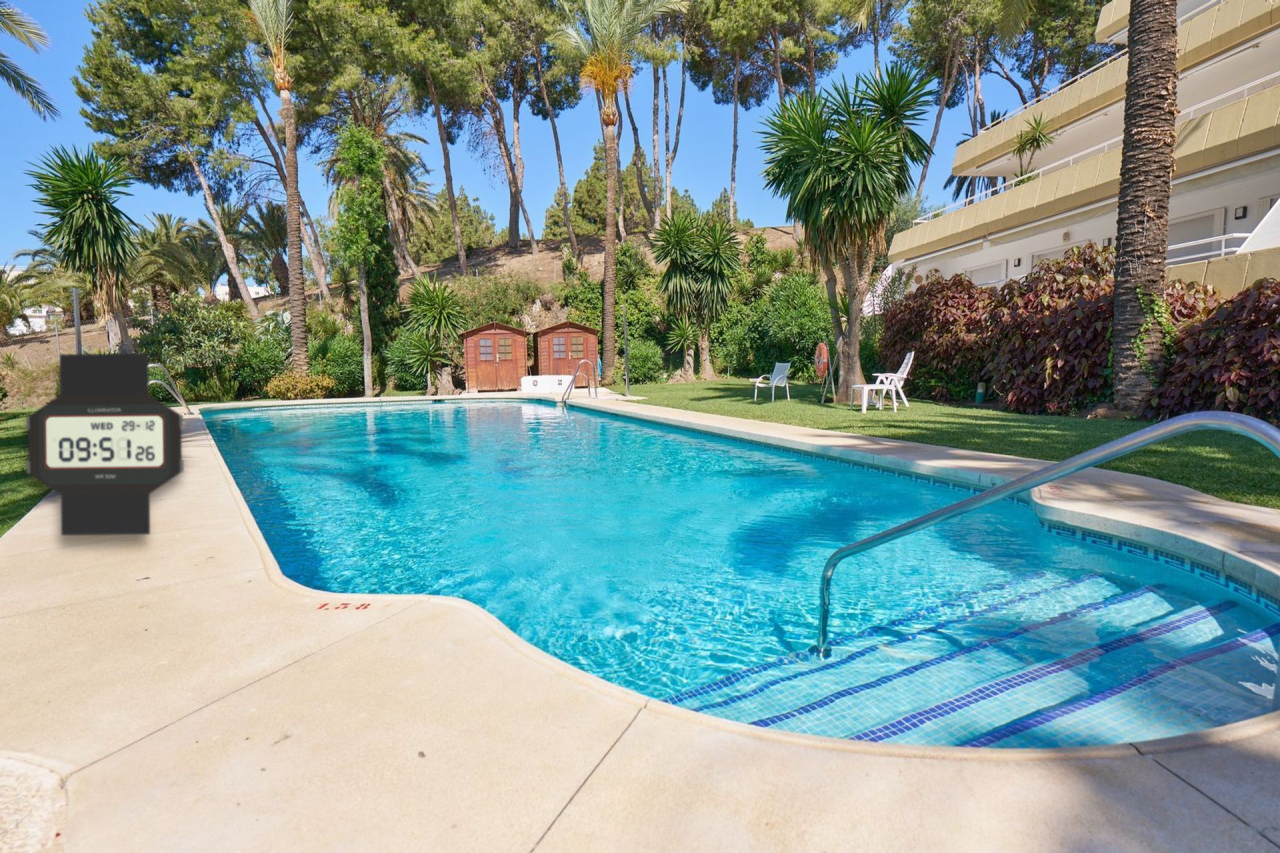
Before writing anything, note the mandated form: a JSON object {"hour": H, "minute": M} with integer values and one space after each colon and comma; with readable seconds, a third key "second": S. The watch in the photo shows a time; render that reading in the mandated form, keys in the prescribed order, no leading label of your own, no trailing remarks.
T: {"hour": 9, "minute": 51, "second": 26}
